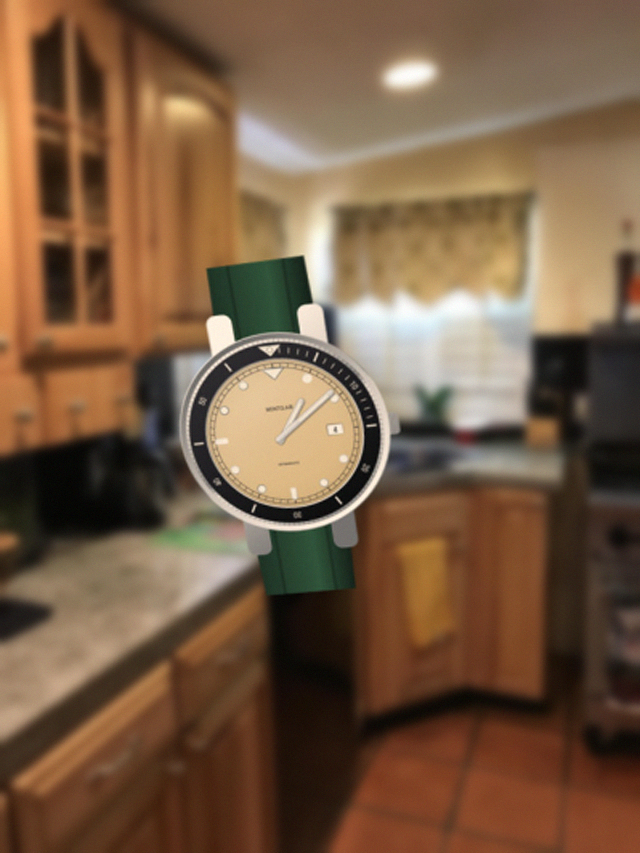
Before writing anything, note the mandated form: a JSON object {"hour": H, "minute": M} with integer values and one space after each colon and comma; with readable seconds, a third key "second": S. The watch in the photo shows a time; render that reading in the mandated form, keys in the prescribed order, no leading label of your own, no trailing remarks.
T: {"hour": 1, "minute": 9}
